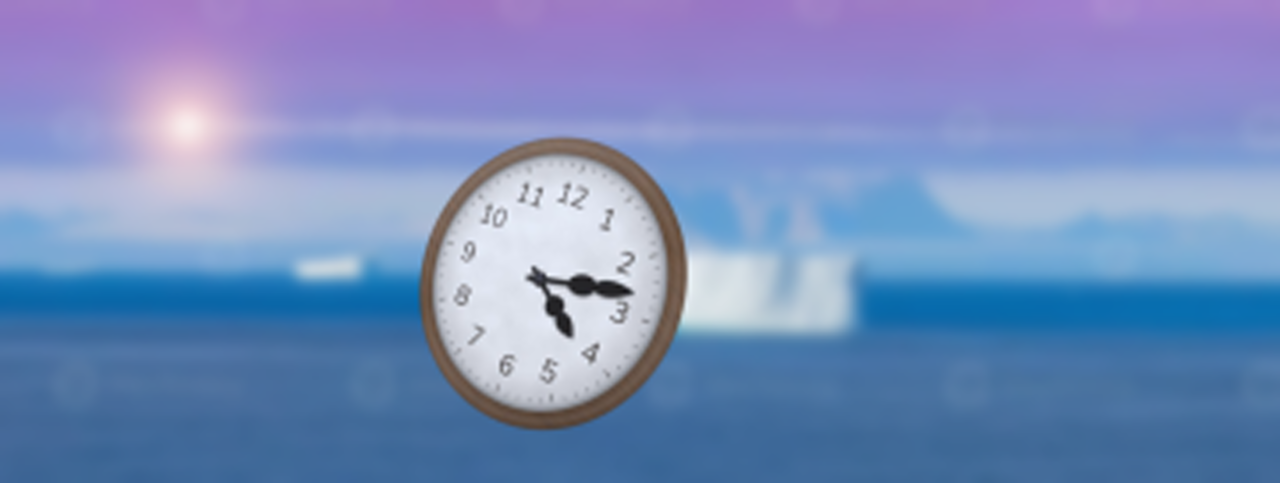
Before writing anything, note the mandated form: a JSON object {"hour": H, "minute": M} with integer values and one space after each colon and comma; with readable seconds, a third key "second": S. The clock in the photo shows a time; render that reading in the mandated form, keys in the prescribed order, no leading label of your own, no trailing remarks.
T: {"hour": 4, "minute": 13}
